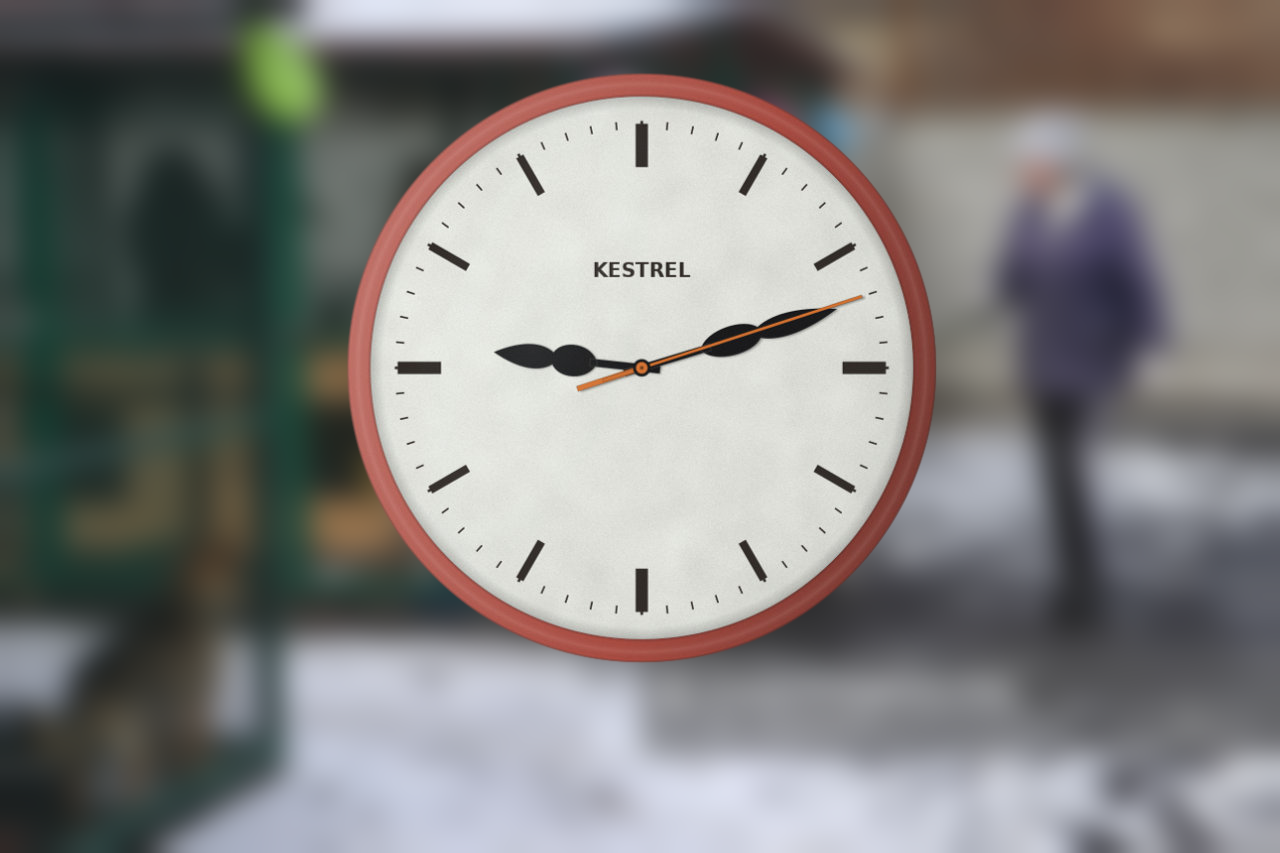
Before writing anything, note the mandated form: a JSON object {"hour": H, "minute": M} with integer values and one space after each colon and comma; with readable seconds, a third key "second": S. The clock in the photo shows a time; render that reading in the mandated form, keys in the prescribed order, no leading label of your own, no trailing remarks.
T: {"hour": 9, "minute": 12, "second": 12}
